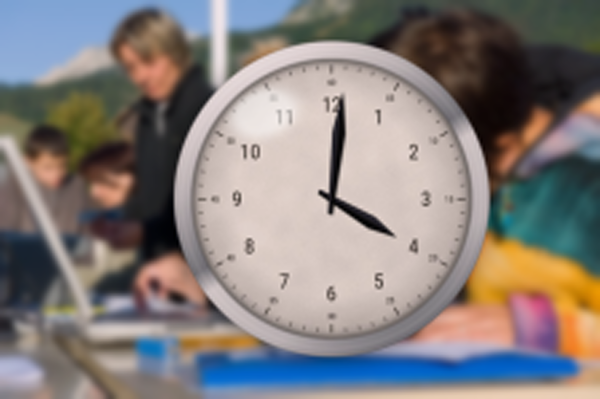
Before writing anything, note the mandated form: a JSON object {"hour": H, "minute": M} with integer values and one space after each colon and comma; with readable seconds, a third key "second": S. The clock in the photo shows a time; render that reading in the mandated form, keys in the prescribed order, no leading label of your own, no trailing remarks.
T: {"hour": 4, "minute": 1}
